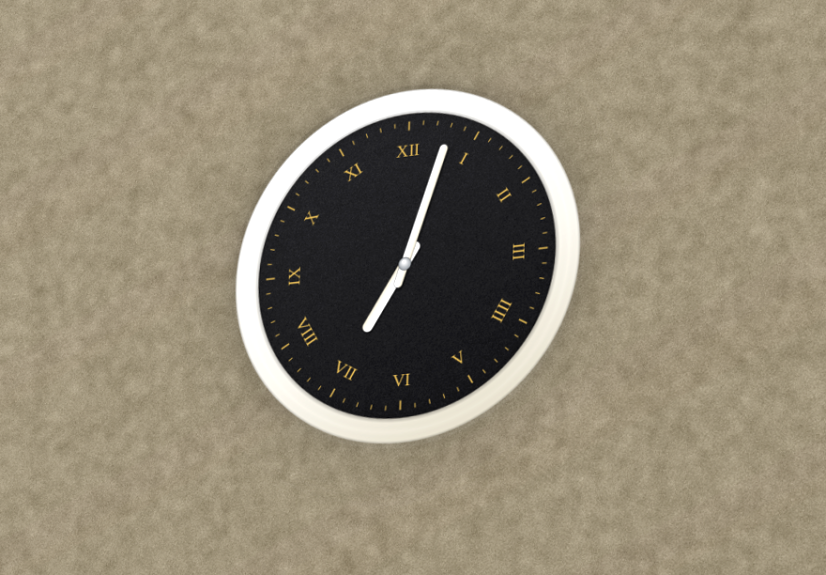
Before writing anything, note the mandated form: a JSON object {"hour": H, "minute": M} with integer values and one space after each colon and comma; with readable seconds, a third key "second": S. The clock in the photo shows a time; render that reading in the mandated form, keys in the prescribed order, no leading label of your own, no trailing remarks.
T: {"hour": 7, "minute": 3}
